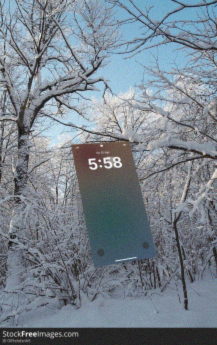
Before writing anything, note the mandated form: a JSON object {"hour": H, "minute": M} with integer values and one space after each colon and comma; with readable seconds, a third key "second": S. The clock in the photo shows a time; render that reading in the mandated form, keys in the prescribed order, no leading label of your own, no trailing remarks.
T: {"hour": 5, "minute": 58}
